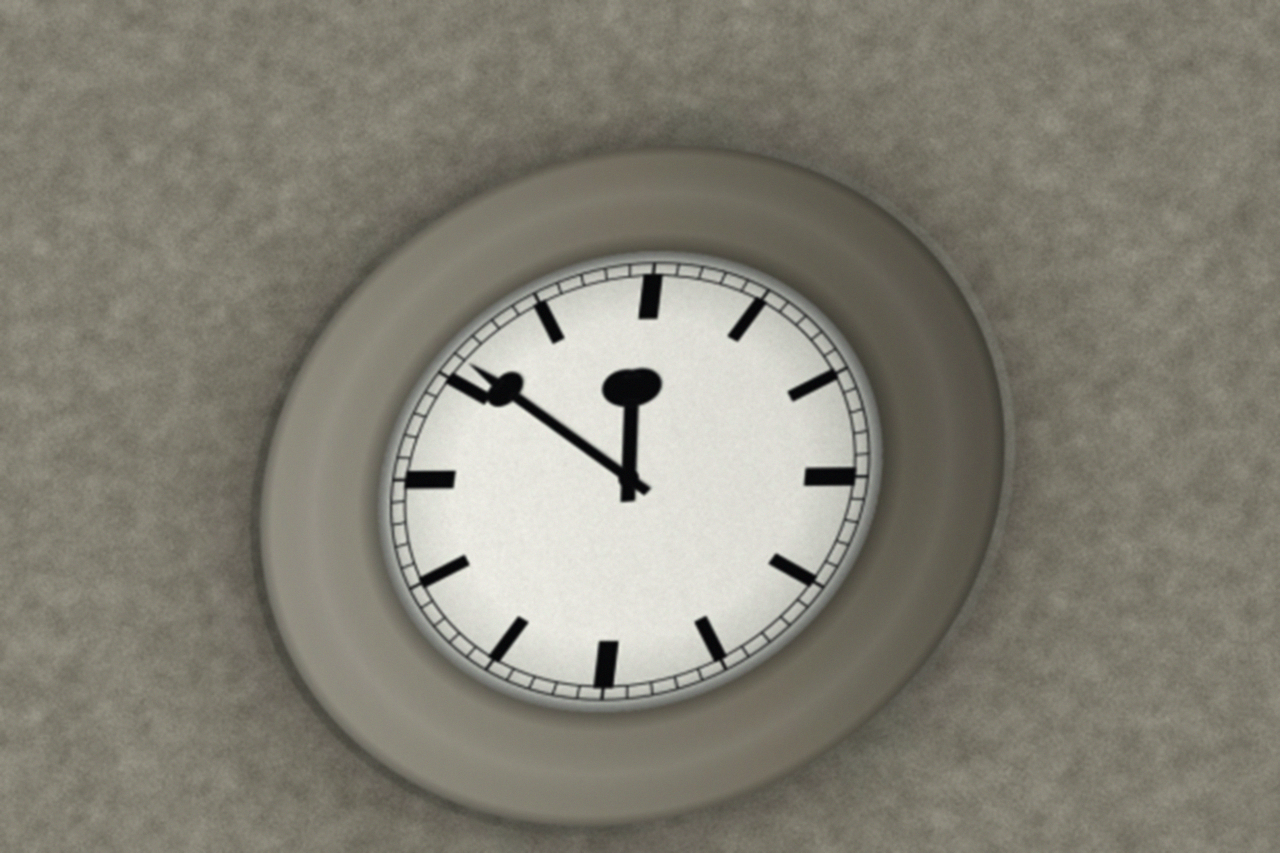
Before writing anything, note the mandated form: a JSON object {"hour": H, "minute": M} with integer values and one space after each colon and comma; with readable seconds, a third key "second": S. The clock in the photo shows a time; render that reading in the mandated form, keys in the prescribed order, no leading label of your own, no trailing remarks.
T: {"hour": 11, "minute": 51}
